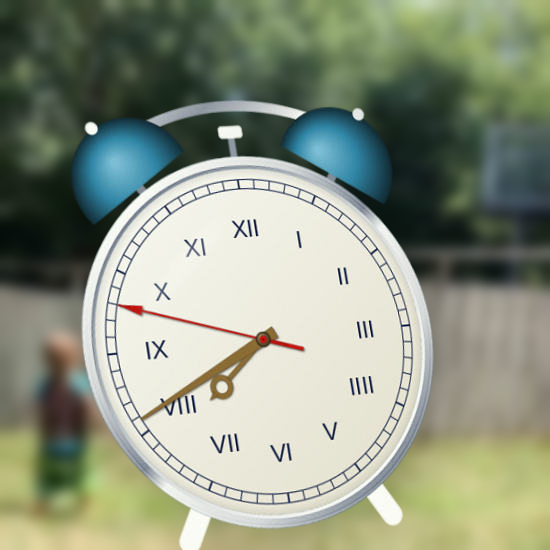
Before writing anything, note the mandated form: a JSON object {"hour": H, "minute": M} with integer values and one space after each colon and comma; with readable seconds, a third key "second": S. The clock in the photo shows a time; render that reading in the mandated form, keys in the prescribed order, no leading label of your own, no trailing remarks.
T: {"hour": 7, "minute": 40, "second": 48}
